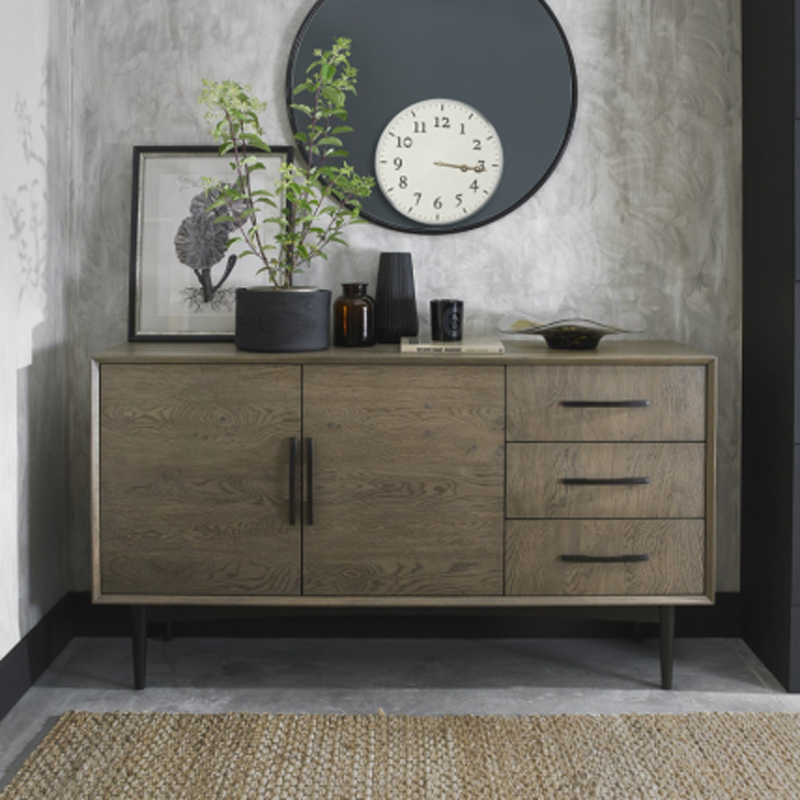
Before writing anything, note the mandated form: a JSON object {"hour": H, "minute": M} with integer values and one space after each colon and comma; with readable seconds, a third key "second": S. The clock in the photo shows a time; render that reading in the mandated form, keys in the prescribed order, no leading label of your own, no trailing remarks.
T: {"hour": 3, "minute": 16}
